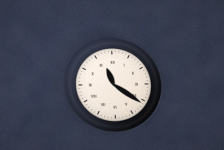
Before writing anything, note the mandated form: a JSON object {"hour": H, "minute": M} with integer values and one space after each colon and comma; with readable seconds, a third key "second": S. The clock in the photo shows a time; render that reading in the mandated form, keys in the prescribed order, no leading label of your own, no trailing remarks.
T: {"hour": 11, "minute": 21}
